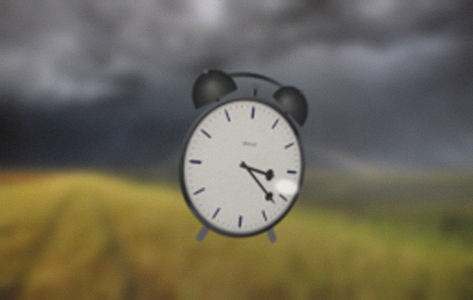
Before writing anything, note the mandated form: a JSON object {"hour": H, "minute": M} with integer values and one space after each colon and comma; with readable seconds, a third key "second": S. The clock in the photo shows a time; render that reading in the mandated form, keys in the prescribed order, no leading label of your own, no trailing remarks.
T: {"hour": 3, "minute": 22}
